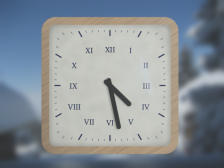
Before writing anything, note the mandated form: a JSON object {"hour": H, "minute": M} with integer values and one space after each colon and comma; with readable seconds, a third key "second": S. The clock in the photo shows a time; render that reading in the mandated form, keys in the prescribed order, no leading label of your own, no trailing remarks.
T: {"hour": 4, "minute": 28}
